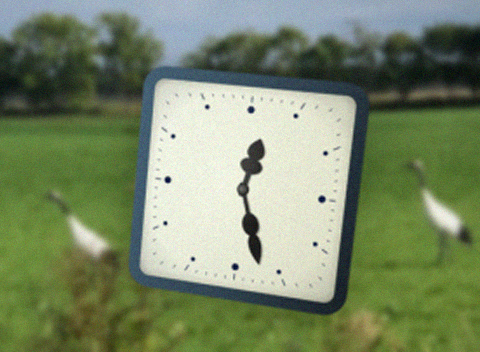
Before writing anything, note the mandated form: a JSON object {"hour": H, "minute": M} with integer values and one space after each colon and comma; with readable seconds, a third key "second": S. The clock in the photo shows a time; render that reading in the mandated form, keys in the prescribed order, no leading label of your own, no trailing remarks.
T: {"hour": 12, "minute": 27}
